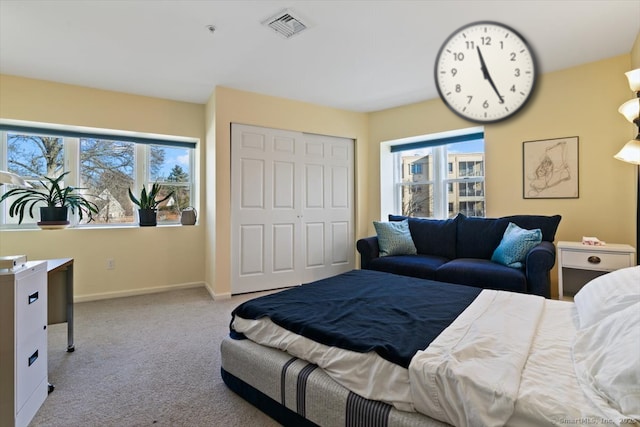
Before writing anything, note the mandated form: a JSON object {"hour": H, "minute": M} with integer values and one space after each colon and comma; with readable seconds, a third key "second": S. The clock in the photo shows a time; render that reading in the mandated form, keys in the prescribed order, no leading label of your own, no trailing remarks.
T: {"hour": 11, "minute": 25}
